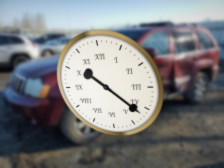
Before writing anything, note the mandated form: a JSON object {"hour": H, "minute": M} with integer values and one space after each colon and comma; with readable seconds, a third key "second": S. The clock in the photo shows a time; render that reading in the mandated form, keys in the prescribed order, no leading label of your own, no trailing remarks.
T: {"hour": 10, "minute": 22}
